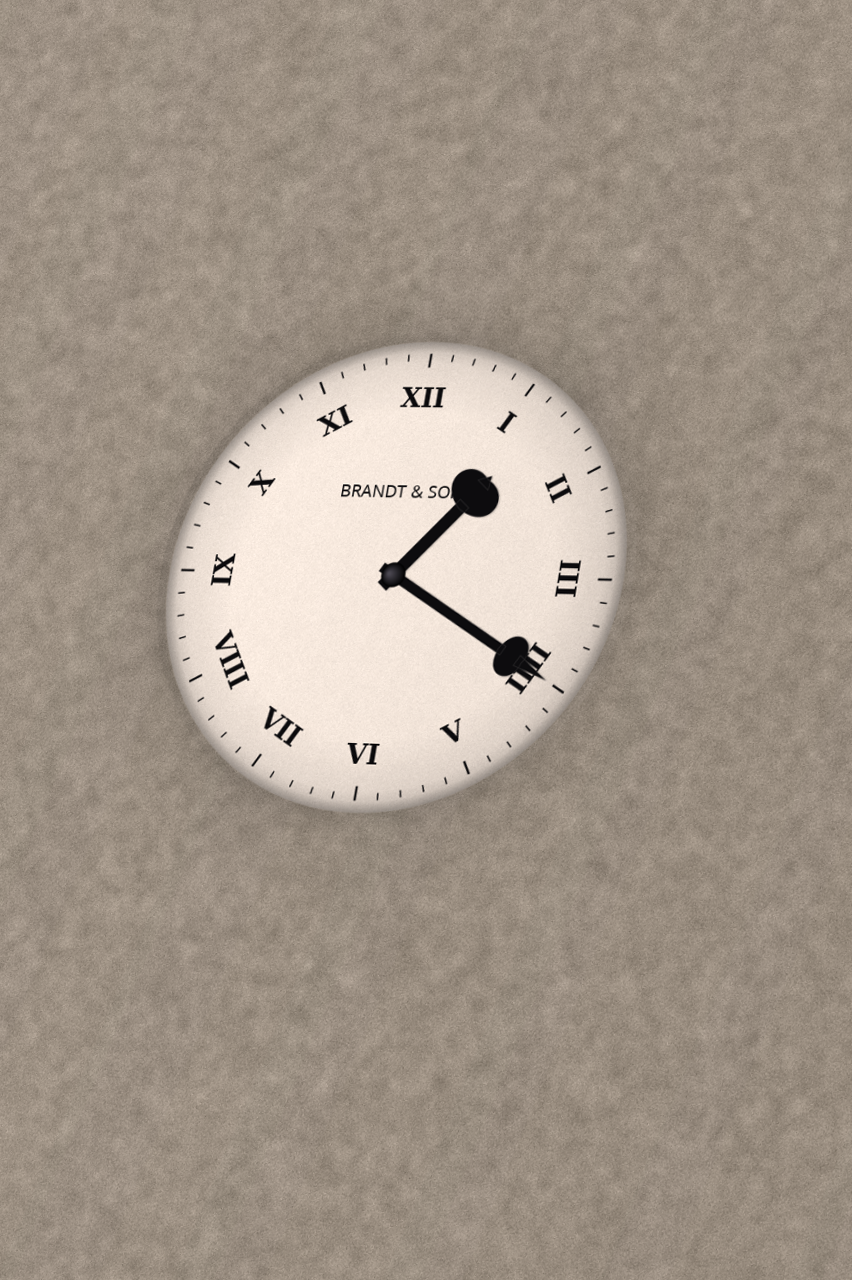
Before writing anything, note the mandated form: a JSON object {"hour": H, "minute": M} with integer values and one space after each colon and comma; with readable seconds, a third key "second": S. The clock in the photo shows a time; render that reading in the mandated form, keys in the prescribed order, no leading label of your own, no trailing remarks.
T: {"hour": 1, "minute": 20}
